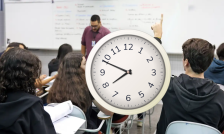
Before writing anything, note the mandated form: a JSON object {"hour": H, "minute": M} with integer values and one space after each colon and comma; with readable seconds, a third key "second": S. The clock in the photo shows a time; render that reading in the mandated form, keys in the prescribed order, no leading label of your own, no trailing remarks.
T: {"hour": 7, "minute": 49}
